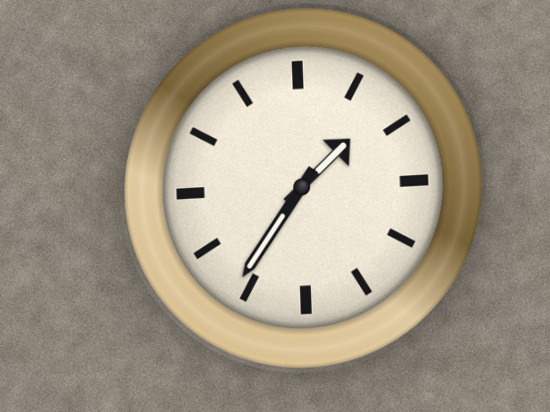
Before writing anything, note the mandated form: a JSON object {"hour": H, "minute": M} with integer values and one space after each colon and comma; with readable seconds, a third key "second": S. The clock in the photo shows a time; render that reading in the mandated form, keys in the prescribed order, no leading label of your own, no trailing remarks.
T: {"hour": 1, "minute": 36}
